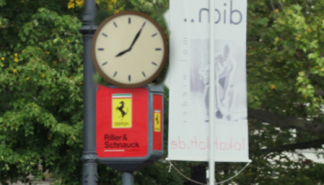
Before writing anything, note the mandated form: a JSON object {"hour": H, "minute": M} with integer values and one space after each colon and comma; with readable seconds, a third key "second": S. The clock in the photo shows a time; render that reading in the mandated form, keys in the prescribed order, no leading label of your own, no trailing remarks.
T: {"hour": 8, "minute": 5}
